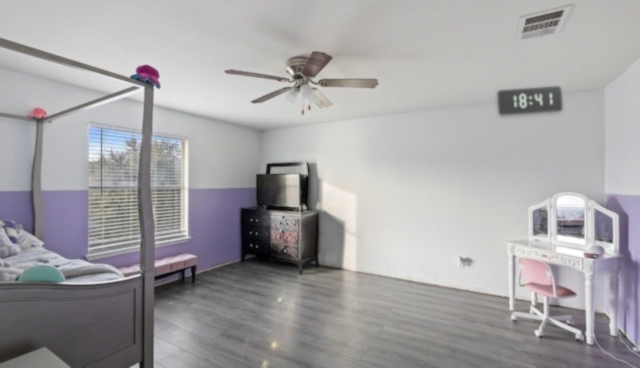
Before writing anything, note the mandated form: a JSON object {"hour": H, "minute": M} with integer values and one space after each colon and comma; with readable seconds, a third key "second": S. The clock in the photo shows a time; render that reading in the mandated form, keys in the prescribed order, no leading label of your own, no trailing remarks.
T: {"hour": 18, "minute": 41}
